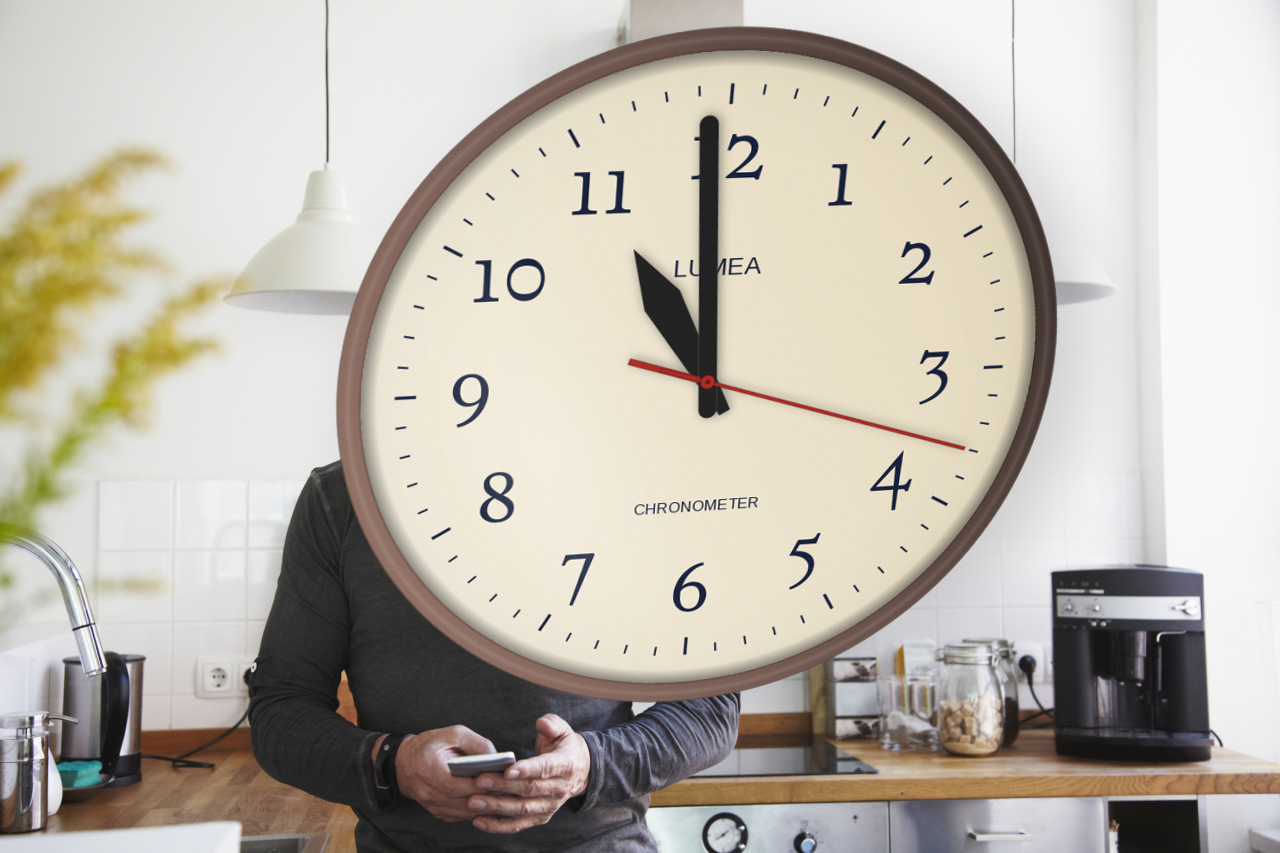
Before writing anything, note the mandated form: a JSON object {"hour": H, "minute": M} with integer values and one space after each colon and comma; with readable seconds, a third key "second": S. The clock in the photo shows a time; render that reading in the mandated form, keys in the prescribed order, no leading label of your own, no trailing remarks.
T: {"hour": 10, "minute": 59, "second": 18}
